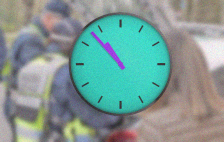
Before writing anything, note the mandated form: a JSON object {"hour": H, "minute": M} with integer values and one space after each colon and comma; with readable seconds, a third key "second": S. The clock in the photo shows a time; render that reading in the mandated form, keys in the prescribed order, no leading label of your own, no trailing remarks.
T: {"hour": 10, "minute": 53}
